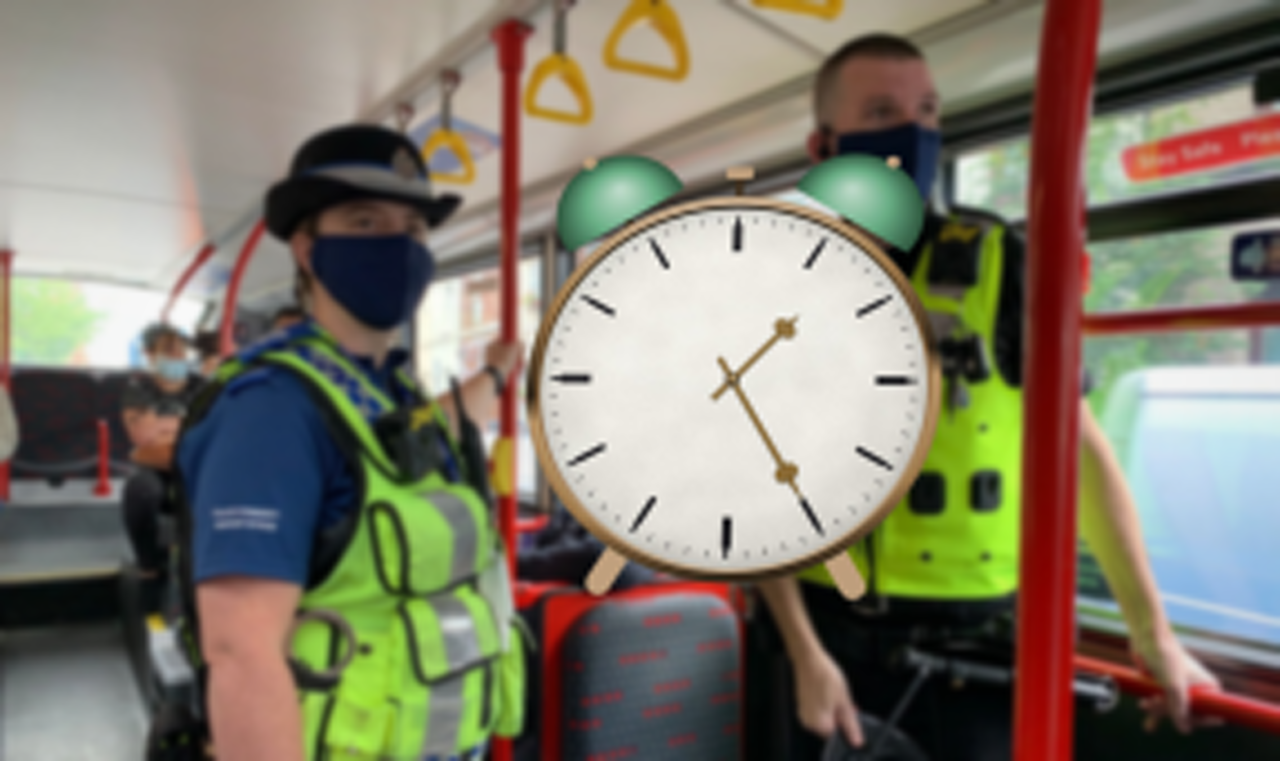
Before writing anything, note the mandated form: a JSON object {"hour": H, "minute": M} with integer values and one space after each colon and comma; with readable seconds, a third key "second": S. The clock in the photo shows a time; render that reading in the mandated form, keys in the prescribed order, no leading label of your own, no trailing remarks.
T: {"hour": 1, "minute": 25}
